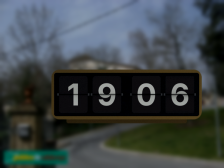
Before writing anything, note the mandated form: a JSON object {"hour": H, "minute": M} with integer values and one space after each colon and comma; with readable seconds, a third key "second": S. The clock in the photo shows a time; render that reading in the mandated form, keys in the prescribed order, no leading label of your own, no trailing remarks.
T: {"hour": 19, "minute": 6}
